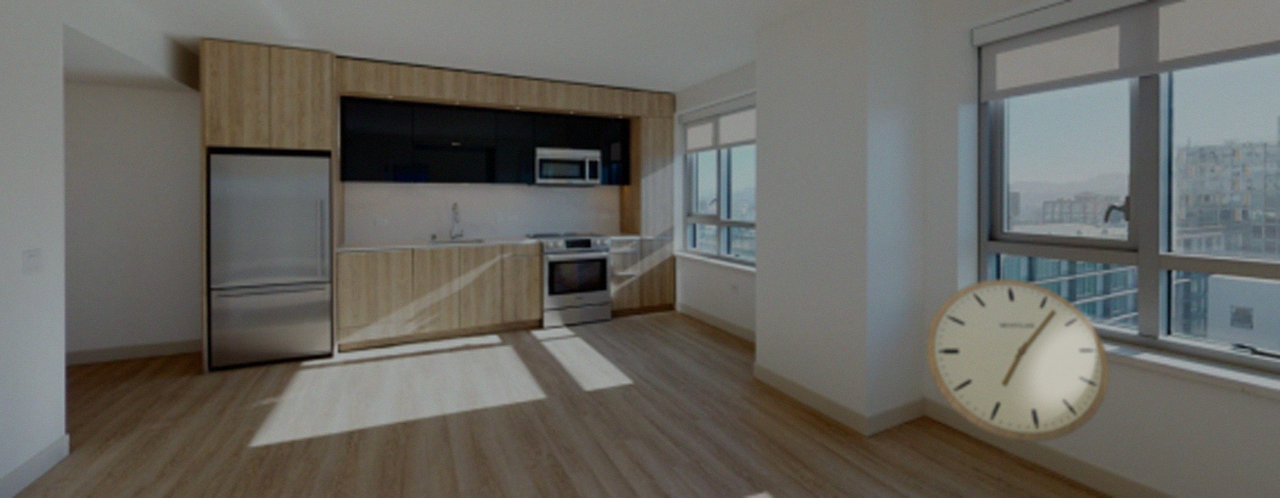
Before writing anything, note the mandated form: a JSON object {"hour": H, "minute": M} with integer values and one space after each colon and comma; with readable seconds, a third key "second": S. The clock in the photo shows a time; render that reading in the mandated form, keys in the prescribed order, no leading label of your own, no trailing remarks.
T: {"hour": 7, "minute": 7}
